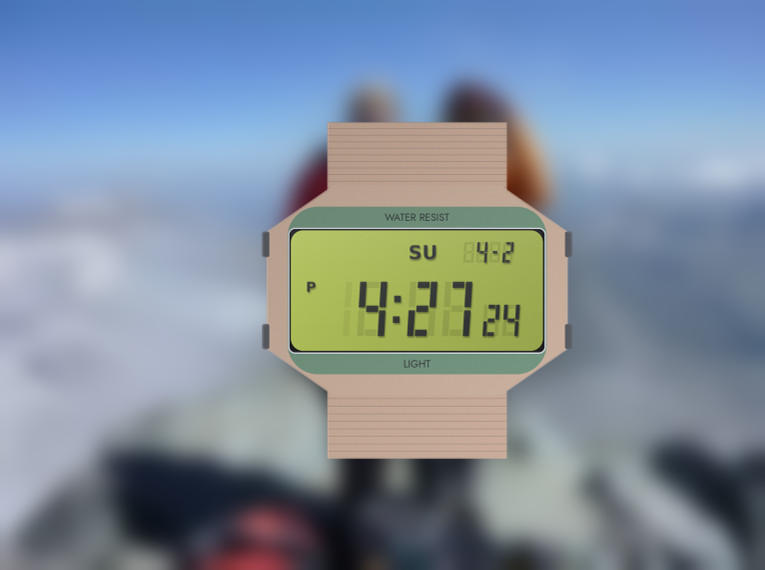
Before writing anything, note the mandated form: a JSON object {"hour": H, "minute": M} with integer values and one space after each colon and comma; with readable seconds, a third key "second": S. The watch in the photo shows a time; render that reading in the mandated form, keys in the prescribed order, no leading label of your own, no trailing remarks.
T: {"hour": 4, "minute": 27, "second": 24}
